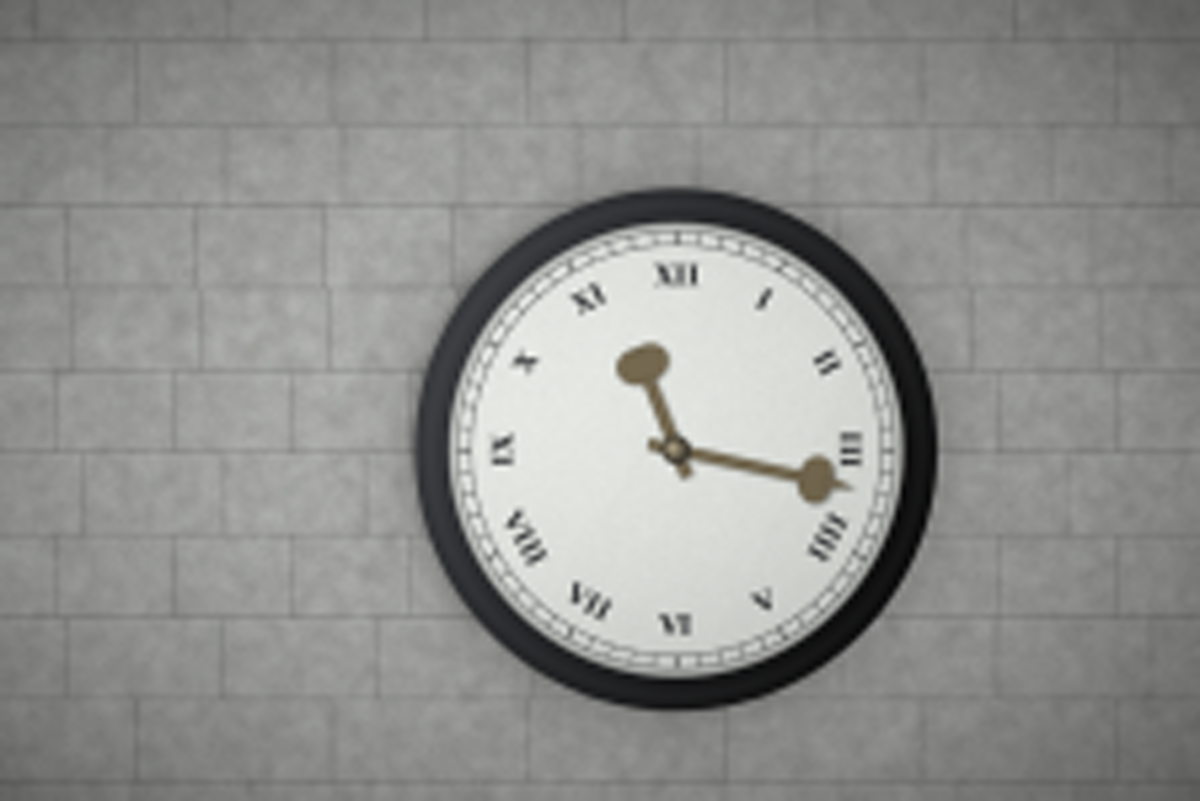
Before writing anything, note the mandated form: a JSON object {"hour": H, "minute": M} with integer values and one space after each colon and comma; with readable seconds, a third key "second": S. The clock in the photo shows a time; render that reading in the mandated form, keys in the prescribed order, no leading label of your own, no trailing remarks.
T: {"hour": 11, "minute": 17}
